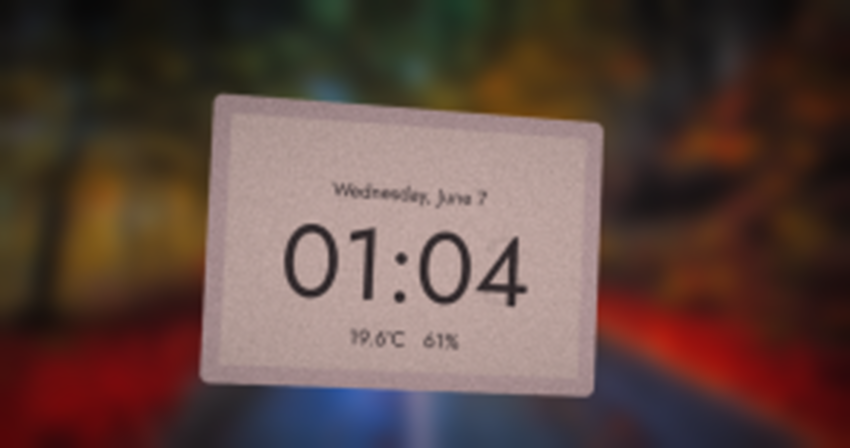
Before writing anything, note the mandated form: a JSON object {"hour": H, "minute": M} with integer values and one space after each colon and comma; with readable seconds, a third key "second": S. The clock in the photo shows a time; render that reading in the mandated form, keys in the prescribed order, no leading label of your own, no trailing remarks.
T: {"hour": 1, "minute": 4}
